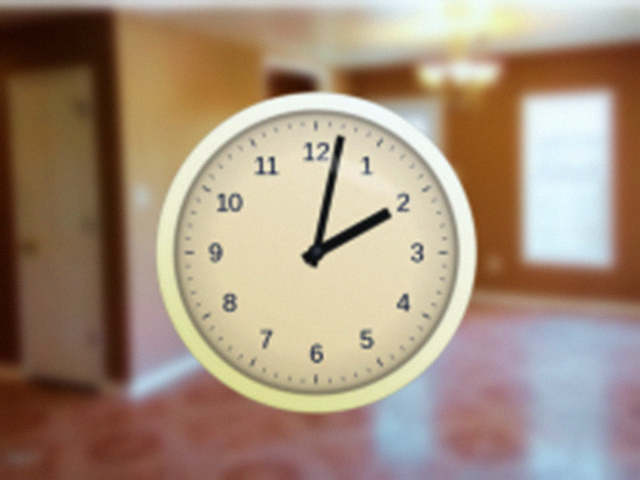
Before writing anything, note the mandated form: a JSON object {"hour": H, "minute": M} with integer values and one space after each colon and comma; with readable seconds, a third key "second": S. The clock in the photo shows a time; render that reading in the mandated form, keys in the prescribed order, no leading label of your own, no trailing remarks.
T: {"hour": 2, "minute": 2}
